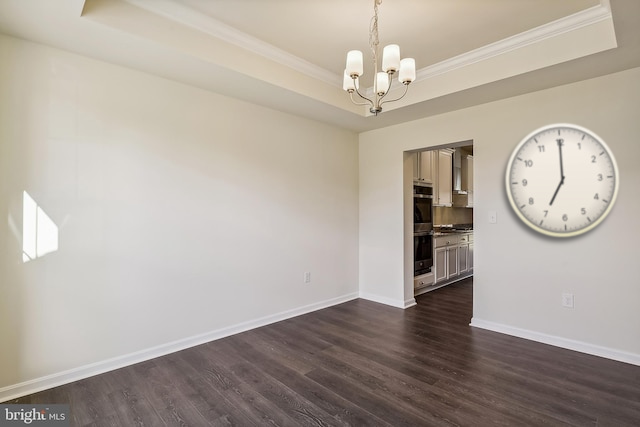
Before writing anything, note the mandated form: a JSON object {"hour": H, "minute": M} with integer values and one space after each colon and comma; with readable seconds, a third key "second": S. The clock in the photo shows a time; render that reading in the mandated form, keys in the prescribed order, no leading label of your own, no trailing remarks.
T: {"hour": 7, "minute": 0}
